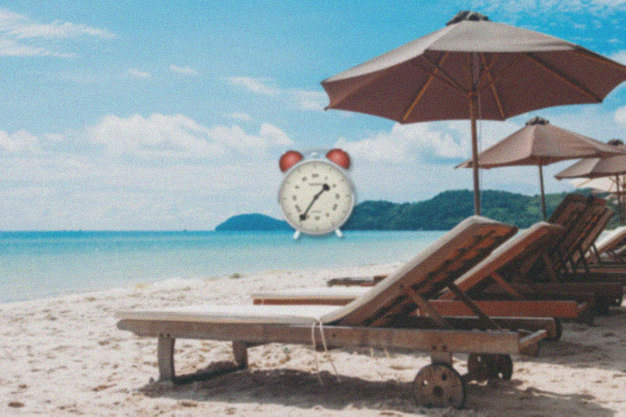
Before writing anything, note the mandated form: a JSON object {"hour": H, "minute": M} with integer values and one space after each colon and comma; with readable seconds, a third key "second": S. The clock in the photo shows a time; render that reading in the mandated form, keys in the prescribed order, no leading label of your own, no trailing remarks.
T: {"hour": 1, "minute": 36}
